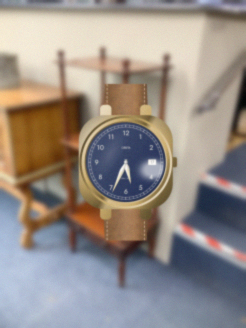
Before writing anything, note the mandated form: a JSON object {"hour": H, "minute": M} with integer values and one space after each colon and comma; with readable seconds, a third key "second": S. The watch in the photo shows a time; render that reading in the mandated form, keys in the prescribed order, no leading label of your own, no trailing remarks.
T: {"hour": 5, "minute": 34}
